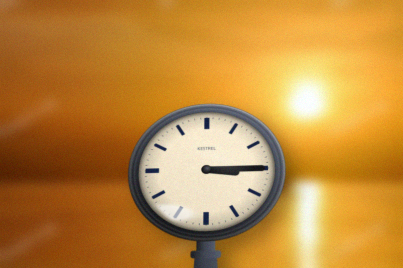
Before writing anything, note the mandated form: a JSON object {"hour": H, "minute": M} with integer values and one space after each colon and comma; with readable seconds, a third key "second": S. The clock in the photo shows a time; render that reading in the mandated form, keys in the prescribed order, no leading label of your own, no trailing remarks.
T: {"hour": 3, "minute": 15}
